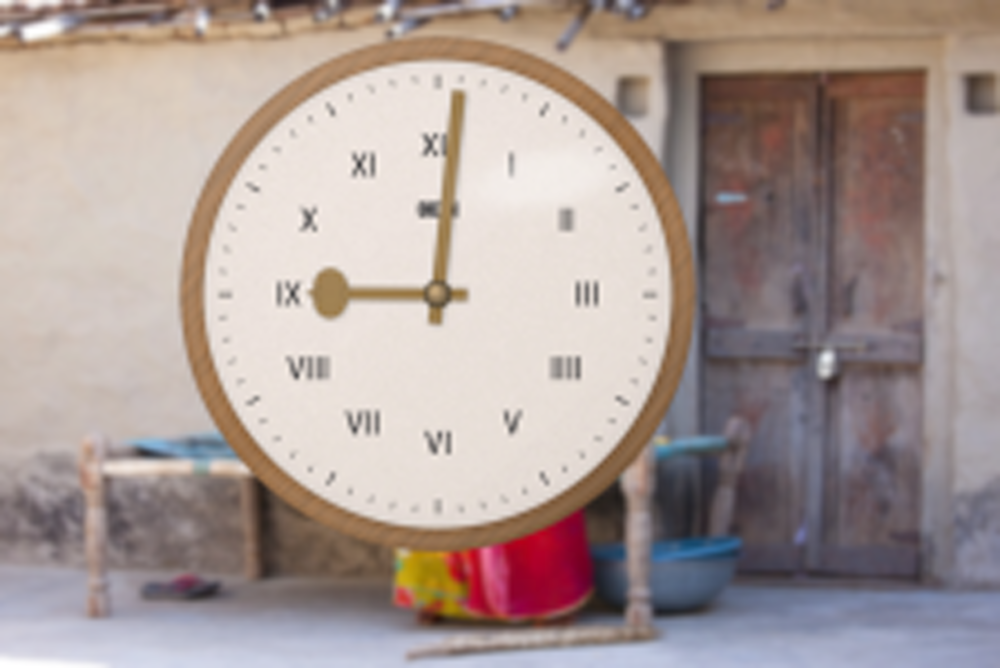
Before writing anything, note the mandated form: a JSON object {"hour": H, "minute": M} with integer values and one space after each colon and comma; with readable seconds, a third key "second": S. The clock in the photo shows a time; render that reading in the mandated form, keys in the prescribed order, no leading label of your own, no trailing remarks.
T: {"hour": 9, "minute": 1}
